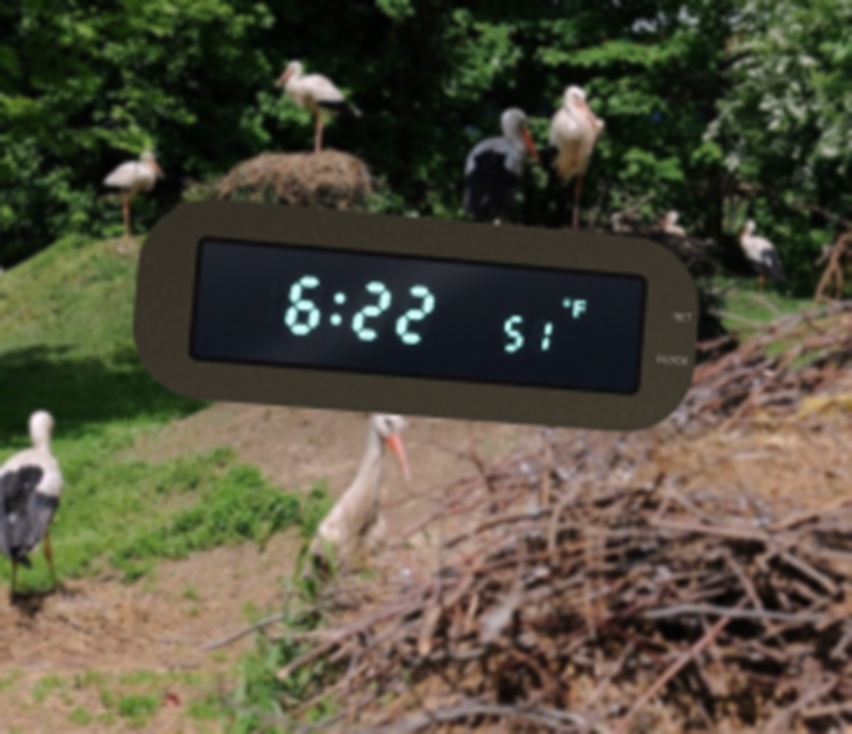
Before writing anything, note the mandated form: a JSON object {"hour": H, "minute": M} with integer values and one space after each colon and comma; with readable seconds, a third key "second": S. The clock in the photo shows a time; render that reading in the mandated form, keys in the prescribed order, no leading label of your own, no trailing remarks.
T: {"hour": 6, "minute": 22}
